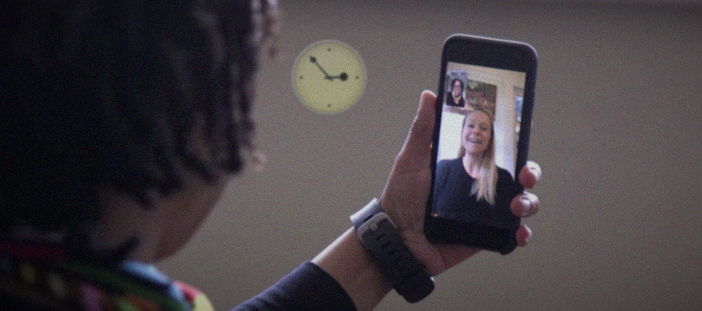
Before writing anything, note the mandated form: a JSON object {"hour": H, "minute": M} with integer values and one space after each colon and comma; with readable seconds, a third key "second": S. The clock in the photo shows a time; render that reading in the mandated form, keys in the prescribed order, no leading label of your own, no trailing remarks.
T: {"hour": 2, "minute": 53}
